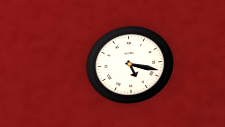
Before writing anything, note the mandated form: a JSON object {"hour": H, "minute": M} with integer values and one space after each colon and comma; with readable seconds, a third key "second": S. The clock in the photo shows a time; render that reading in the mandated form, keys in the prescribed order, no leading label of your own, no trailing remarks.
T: {"hour": 5, "minute": 18}
